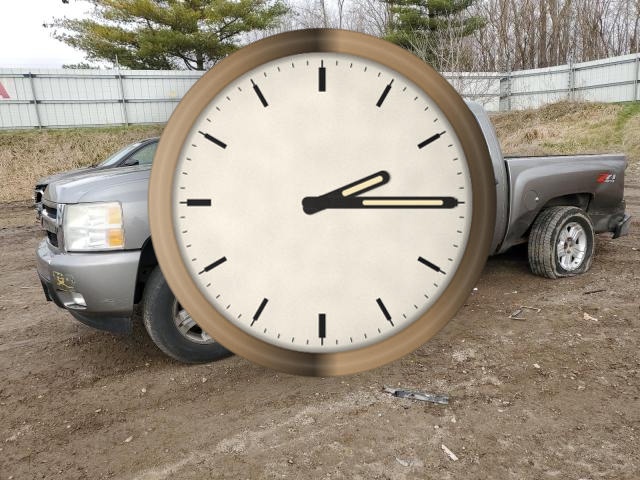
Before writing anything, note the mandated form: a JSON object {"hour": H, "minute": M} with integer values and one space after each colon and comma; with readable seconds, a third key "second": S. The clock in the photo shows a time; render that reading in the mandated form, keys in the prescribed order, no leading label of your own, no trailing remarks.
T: {"hour": 2, "minute": 15}
